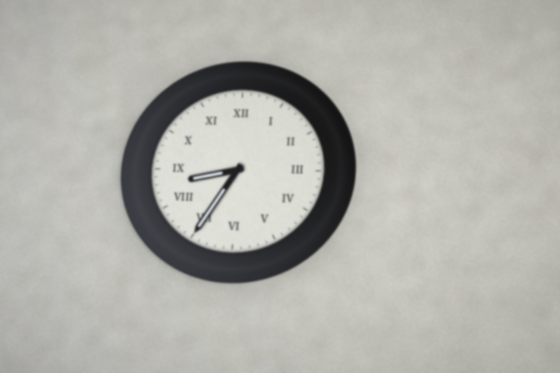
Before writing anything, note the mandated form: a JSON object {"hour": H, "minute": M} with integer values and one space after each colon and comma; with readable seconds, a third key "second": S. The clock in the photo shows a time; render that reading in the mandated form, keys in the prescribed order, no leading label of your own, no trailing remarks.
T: {"hour": 8, "minute": 35}
